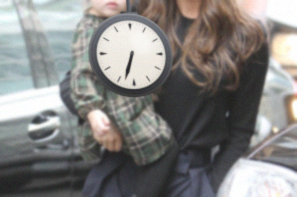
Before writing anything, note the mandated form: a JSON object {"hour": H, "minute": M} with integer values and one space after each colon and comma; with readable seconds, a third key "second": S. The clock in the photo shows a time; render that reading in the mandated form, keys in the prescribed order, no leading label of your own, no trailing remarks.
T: {"hour": 6, "minute": 33}
